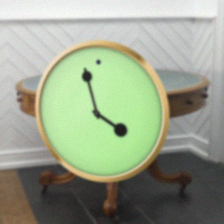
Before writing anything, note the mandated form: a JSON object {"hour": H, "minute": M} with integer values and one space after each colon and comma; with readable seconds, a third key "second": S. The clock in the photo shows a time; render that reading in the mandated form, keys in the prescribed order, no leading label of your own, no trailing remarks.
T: {"hour": 3, "minute": 57}
